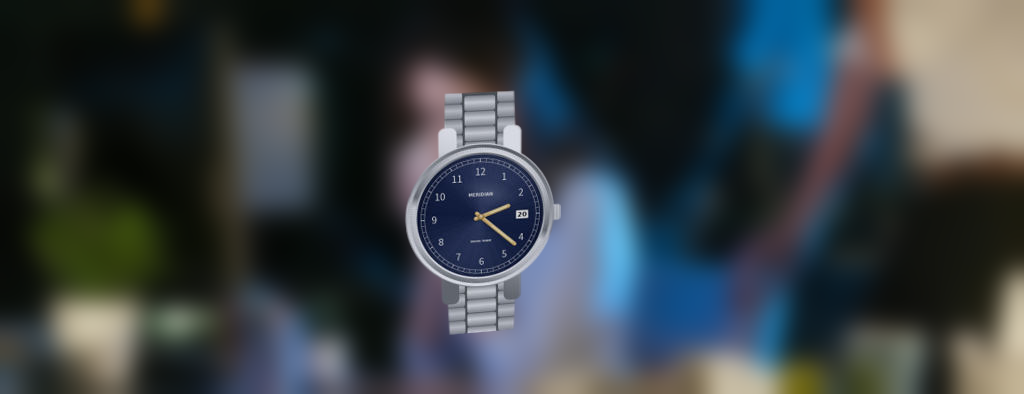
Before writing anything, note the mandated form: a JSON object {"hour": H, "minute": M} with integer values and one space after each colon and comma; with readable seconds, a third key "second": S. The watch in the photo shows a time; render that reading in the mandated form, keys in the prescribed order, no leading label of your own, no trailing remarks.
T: {"hour": 2, "minute": 22}
